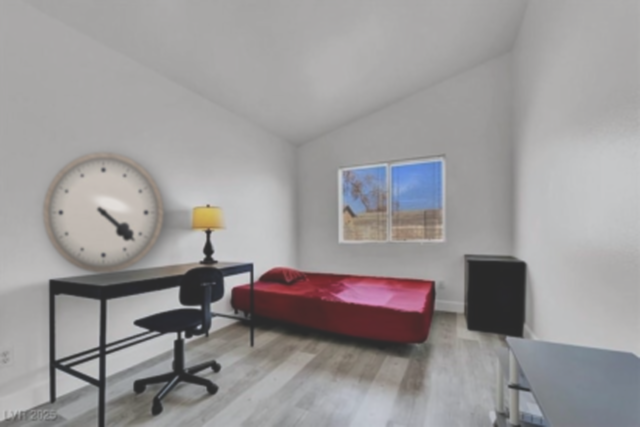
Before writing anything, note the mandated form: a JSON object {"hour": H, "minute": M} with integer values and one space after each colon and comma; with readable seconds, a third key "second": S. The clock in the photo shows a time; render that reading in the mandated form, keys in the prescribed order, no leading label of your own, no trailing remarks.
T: {"hour": 4, "minute": 22}
